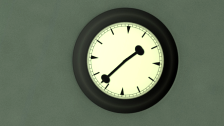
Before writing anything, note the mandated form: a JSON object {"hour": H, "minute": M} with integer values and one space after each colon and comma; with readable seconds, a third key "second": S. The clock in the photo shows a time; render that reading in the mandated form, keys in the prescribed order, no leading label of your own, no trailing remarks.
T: {"hour": 1, "minute": 37}
